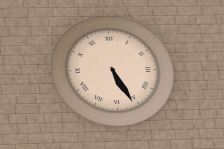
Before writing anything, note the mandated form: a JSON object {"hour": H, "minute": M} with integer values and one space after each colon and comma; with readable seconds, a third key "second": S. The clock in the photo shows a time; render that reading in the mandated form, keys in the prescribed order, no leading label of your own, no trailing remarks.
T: {"hour": 5, "minute": 26}
